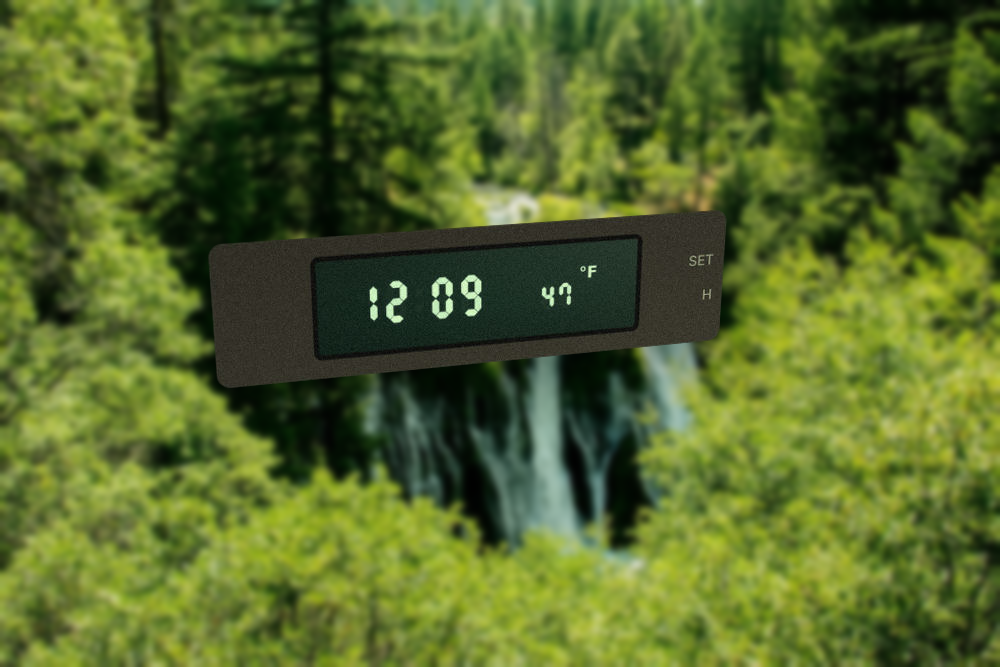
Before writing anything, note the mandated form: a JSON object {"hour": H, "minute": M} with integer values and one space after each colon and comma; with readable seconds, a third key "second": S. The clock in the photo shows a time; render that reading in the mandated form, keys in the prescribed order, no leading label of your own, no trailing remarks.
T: {"hour": 12, "minute": 9}
